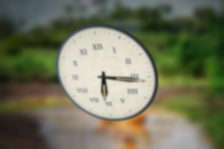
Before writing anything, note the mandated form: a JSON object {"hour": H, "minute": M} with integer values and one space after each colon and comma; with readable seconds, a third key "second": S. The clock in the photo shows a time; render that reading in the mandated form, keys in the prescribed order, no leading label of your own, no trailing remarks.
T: {"hour": 6, "minute": 16}
